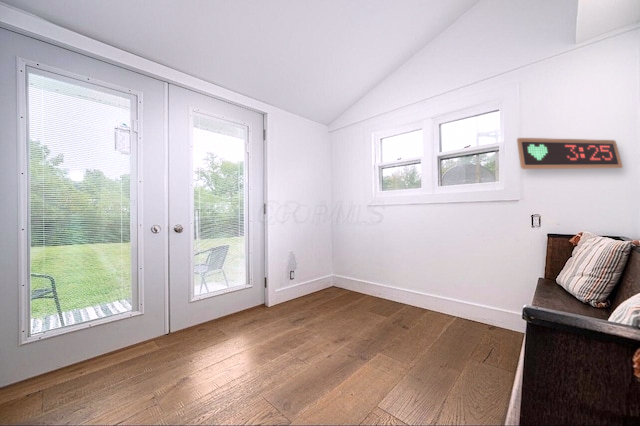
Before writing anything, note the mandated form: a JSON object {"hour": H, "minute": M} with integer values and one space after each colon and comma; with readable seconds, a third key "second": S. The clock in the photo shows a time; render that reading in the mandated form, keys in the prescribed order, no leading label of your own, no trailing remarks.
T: {"hour": 3, "minute": 25}
